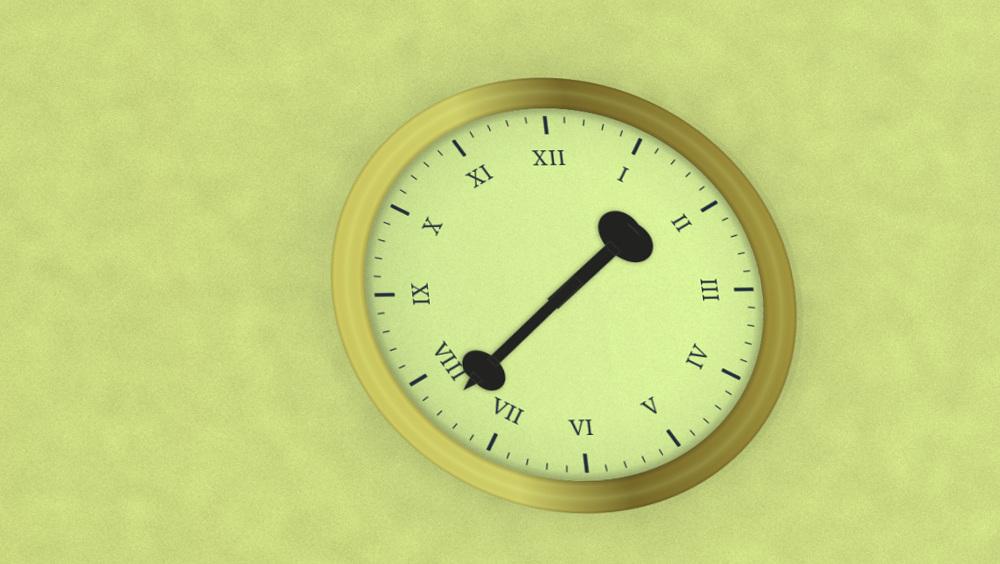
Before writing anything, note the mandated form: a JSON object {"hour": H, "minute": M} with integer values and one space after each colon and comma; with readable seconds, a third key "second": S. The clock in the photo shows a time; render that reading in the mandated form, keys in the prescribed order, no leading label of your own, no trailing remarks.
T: {"hour": 1, "minute": 38}
